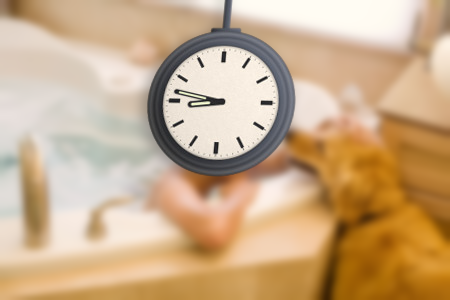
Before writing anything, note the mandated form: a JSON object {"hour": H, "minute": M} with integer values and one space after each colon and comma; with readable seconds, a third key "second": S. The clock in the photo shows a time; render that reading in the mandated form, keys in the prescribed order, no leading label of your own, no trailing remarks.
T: {"hour": 8, "minute": 47}
